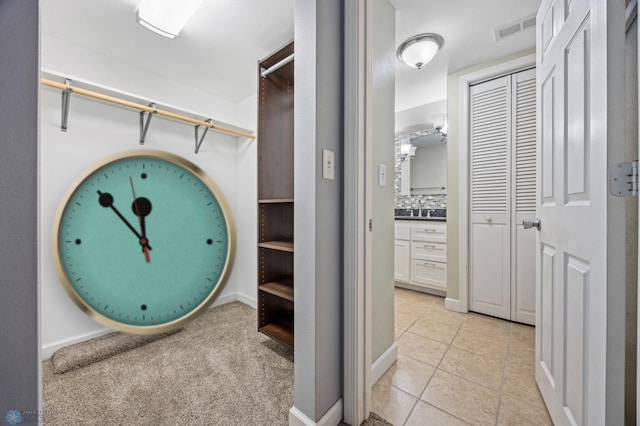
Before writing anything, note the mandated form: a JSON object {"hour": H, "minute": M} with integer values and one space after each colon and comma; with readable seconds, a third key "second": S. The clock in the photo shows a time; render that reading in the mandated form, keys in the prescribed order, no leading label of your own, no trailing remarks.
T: {"hour": 11, "minute": 52, "second": 58}
